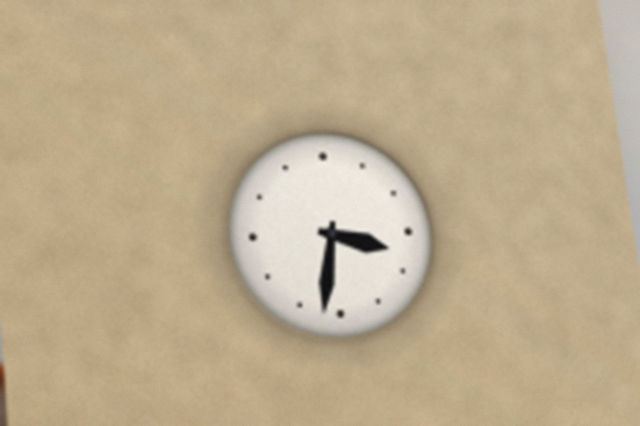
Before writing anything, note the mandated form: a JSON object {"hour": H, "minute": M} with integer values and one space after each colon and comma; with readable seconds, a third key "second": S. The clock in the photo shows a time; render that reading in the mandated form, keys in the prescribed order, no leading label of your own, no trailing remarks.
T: {"hour": 3, "minute": 32}
